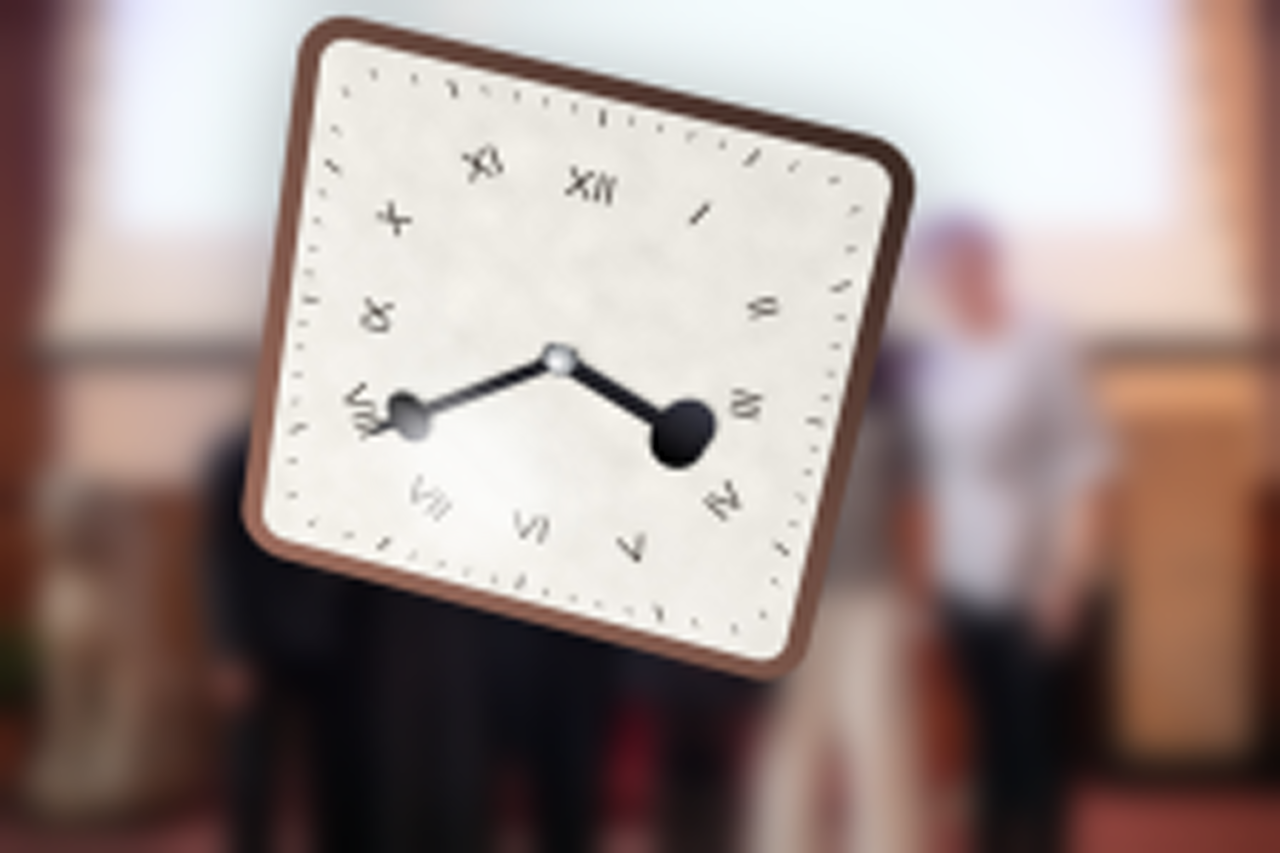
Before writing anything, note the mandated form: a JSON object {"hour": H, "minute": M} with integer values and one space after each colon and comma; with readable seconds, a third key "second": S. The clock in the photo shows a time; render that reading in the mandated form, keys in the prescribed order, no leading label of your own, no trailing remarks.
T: {"hour": 3, "minute": 39}
